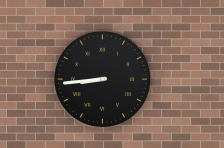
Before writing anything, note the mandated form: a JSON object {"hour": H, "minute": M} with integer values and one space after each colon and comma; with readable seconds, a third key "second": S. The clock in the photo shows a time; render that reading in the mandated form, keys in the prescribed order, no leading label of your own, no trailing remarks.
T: {"hour": 8, "minute": 44}
